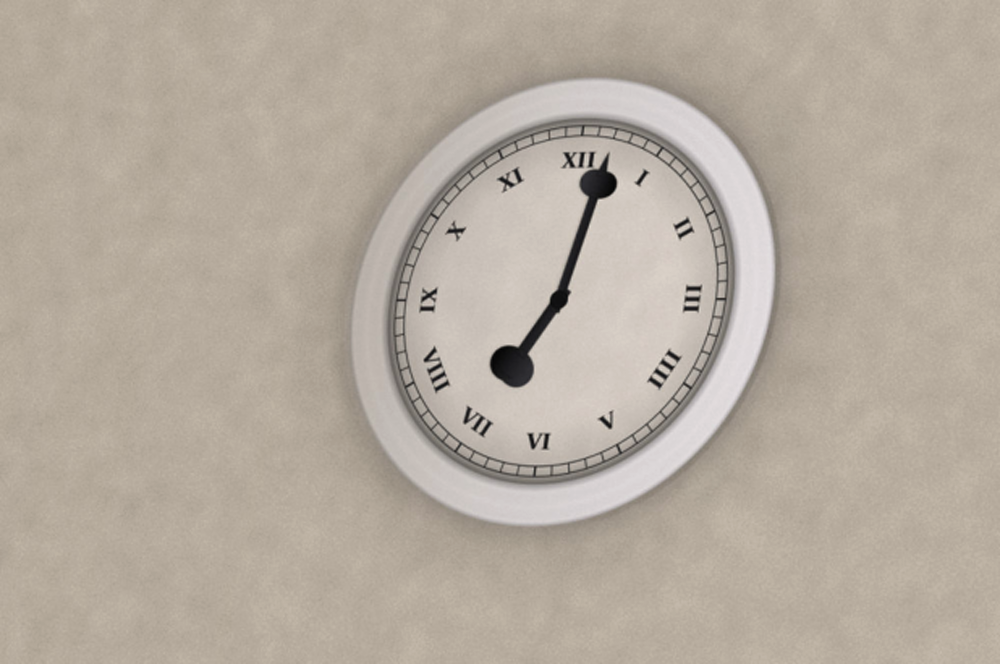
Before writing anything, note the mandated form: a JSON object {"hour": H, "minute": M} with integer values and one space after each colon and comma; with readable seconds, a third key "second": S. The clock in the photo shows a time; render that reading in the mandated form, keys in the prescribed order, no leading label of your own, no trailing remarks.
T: {"hour": 7, "minute": 2}
